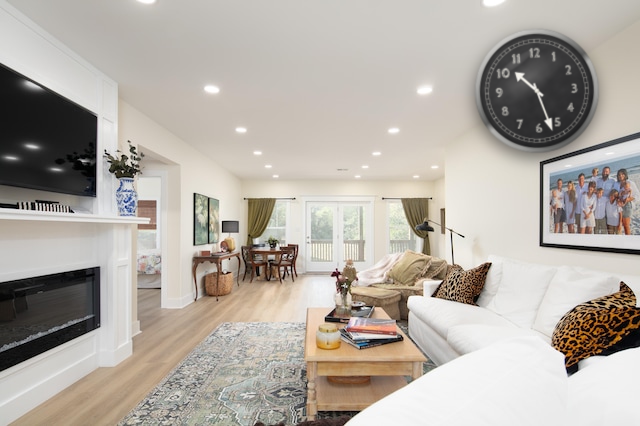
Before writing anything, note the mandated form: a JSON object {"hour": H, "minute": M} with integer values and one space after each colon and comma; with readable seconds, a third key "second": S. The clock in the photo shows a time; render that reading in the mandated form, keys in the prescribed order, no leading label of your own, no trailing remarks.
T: {"hour": 10, "minute": 27}
